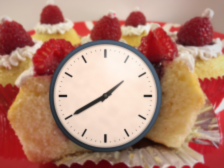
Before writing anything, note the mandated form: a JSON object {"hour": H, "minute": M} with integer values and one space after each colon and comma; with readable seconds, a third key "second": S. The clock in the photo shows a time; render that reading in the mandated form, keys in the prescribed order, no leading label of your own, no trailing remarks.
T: {"hour": 1, "minute": 40}
